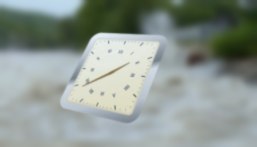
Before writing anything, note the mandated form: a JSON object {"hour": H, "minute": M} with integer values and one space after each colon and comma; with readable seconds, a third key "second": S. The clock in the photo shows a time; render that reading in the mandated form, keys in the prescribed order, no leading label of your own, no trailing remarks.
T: {"hour": 1, "minute": 39}
